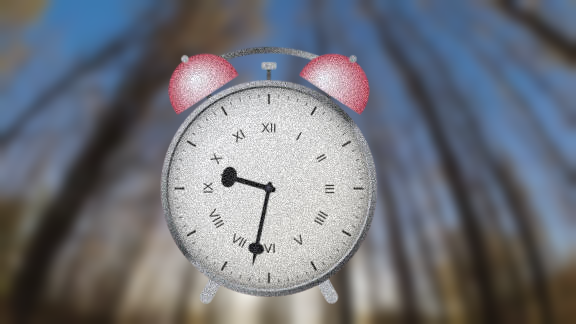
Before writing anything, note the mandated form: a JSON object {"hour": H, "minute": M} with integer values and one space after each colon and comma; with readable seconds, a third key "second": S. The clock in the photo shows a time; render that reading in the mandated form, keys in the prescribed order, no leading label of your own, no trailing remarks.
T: {"hour": 9, "minute": 32}
